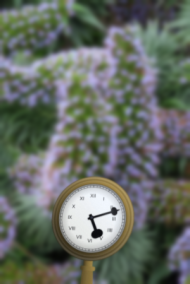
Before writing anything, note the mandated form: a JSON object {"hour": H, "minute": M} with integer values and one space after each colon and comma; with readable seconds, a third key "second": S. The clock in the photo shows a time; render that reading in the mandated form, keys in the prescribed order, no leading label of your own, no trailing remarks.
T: {"hour": 5, "minute": 12}
